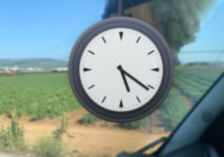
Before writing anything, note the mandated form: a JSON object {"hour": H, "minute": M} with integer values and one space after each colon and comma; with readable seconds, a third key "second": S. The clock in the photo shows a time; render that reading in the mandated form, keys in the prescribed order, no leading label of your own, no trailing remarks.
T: {"hour": 5, "minute": 21}
